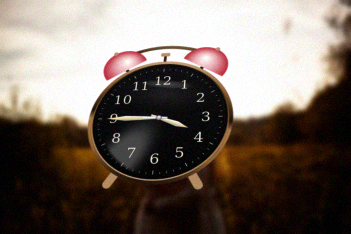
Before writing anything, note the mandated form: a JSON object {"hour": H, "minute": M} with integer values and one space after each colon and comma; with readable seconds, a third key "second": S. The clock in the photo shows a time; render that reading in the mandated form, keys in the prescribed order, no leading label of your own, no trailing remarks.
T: {"hour": 3, "minute": 45}
